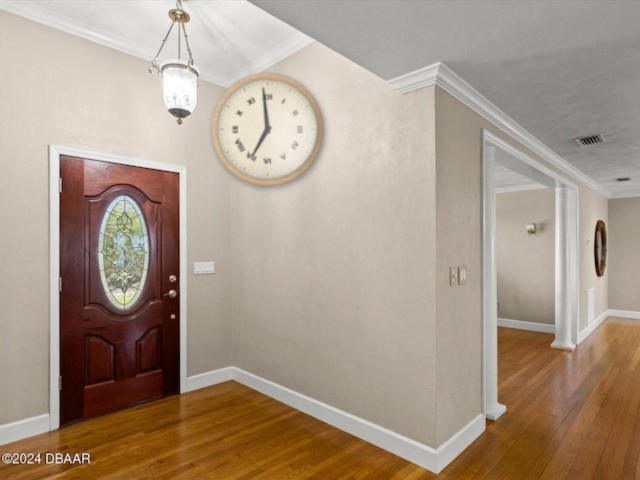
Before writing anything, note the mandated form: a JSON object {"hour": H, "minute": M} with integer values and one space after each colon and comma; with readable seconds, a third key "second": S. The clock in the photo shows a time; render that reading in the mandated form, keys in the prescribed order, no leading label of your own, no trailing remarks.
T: {"hour": 6, "minute": 59}
